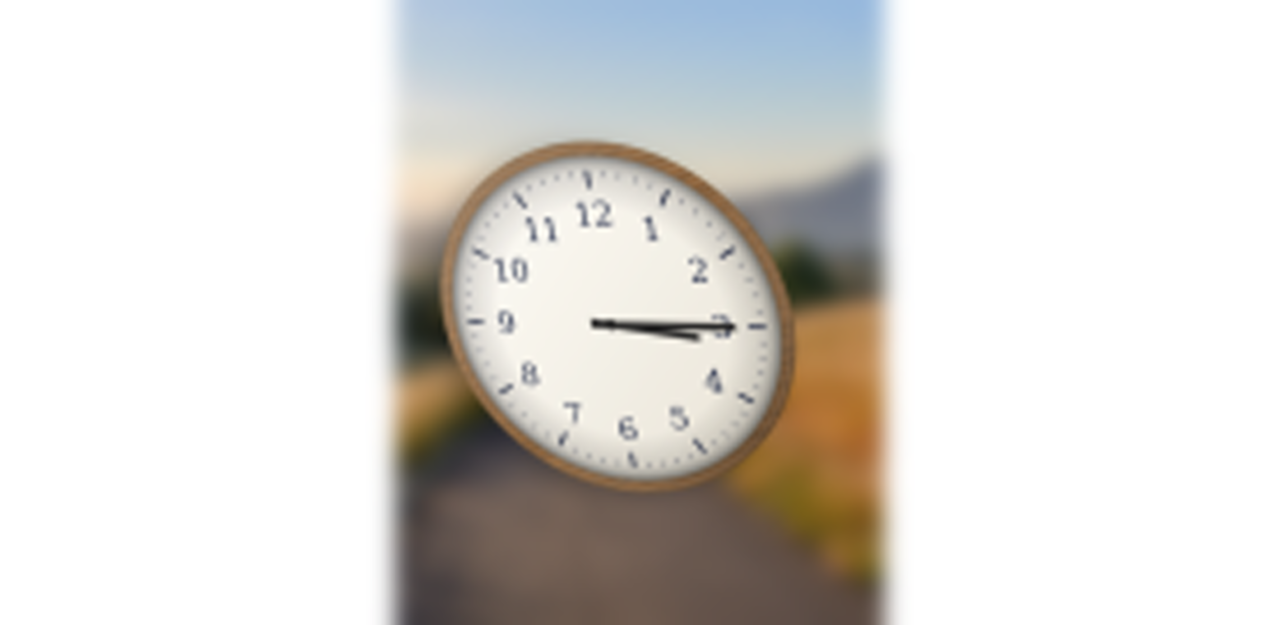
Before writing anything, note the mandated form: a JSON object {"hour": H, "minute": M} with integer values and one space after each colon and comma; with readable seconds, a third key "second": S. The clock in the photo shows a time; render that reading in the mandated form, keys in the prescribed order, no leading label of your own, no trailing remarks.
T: {"hour": 3, "minute": 15}
